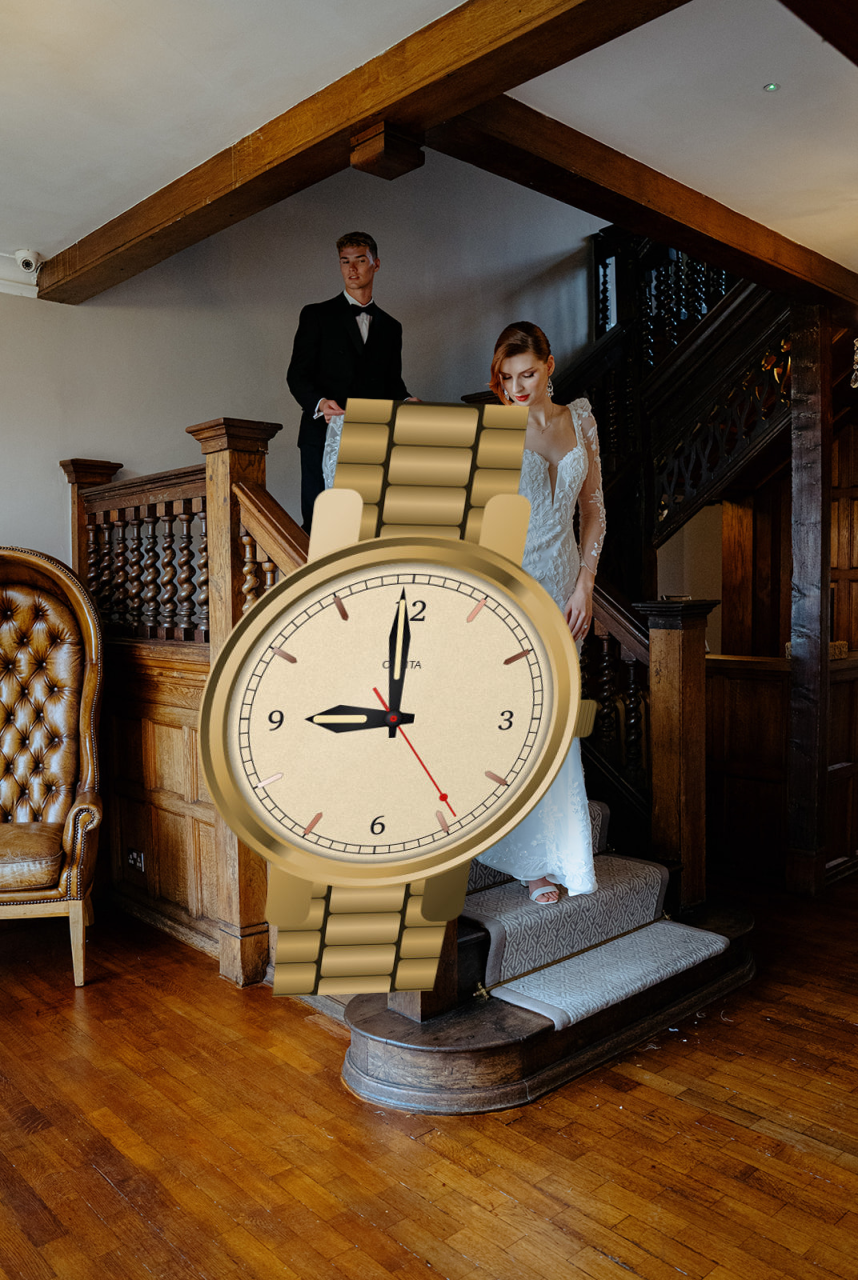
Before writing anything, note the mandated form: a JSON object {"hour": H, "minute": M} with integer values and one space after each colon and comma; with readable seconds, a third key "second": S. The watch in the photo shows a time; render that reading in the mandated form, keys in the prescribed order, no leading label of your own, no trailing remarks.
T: {"hour": 8, "minute": 59, "second": 24}
